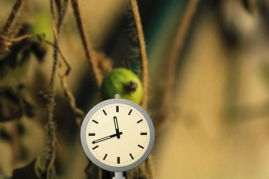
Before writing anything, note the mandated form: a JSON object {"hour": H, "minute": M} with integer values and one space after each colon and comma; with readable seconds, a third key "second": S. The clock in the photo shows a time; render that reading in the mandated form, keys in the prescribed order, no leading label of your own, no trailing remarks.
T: {"hour": 11, "minute": 42}
